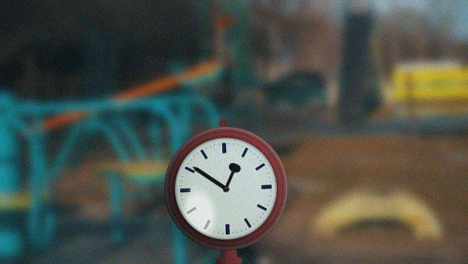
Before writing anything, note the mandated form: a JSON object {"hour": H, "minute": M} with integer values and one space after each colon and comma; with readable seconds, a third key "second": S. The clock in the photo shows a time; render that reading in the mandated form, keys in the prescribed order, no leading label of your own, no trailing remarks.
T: {"hour": 12, "minute": 51}
